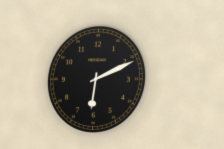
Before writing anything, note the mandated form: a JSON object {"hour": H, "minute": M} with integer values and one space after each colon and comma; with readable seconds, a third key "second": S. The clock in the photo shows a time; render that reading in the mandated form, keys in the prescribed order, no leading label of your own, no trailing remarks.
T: {"hour": 6, "minute": 11}
